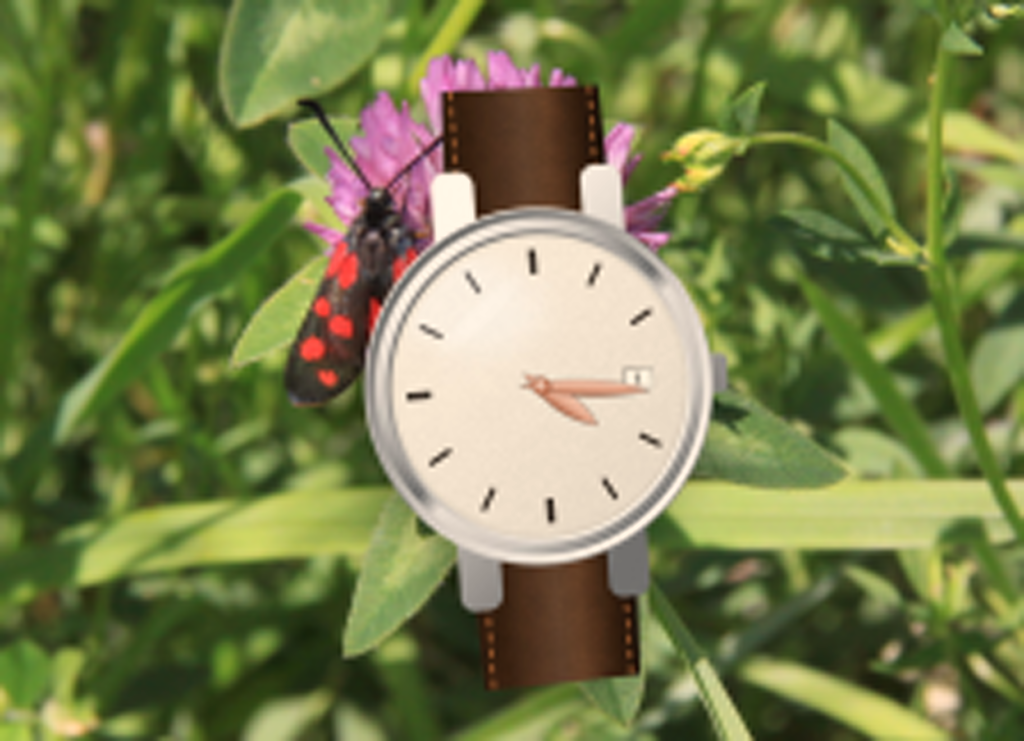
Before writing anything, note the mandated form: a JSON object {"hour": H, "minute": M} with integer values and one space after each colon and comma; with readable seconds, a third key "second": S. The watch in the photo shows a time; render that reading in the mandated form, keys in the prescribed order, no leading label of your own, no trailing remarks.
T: {"hour": 4, "minute": 16}
